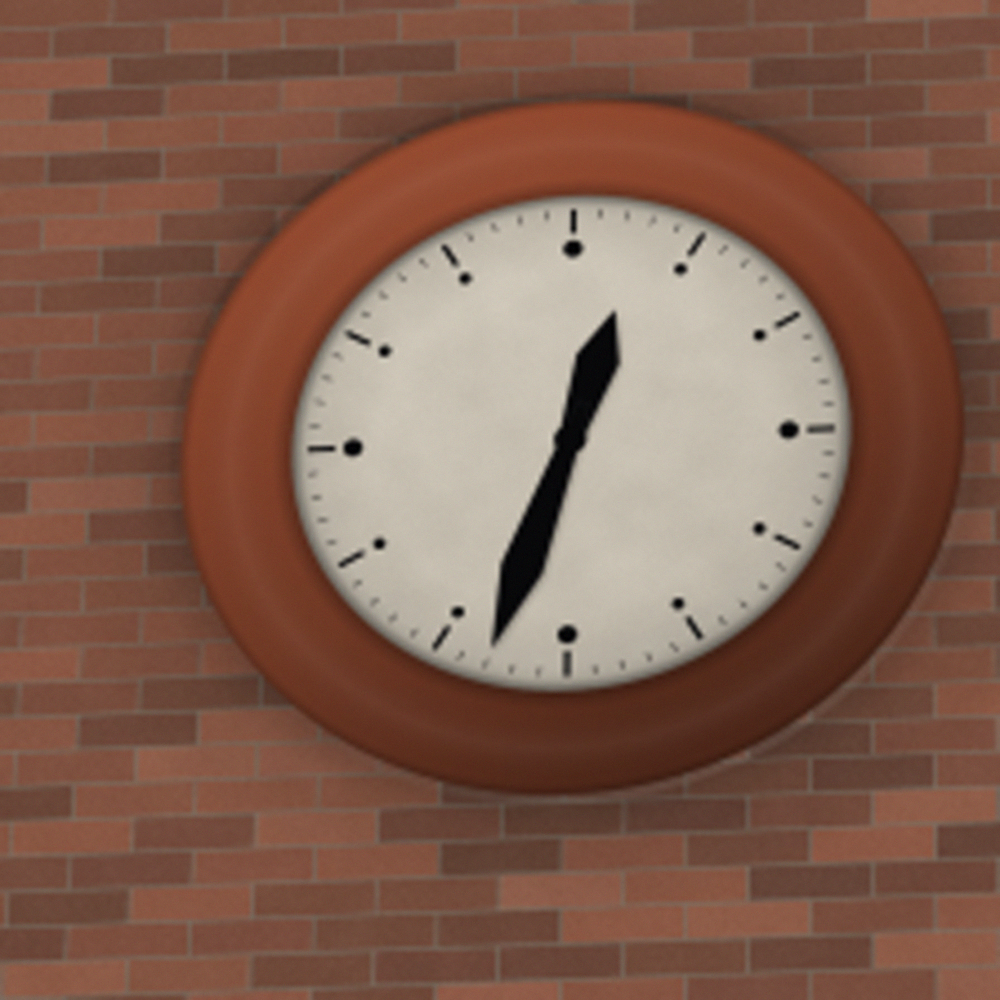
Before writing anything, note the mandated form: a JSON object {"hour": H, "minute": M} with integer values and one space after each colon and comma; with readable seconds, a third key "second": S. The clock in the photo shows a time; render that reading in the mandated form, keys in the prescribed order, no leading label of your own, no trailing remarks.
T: {"hour": 12, "minute": 33}
